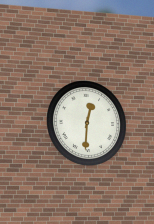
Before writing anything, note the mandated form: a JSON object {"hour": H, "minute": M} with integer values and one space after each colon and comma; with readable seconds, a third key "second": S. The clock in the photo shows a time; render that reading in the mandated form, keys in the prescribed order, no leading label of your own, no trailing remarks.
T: {"hour": 12, "minute": 31}
